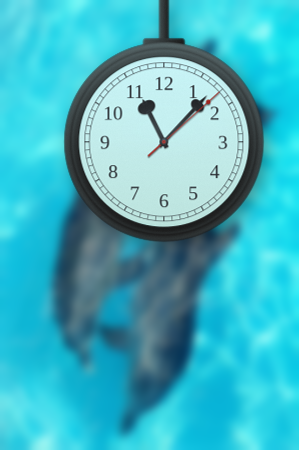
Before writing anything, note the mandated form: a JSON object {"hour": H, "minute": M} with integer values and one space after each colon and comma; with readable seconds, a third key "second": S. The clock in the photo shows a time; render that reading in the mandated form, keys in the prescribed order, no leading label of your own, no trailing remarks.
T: {"hour": 11, "minute": 7, "second": 8}
